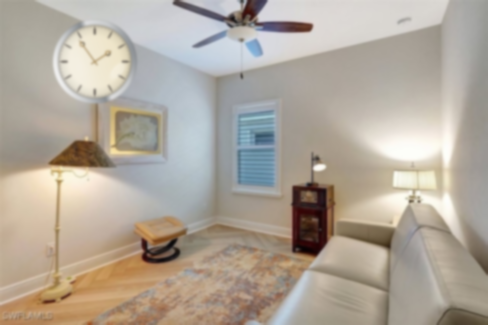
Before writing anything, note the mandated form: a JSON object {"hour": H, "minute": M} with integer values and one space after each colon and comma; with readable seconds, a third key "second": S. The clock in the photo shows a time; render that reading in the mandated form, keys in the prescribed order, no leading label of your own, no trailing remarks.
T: {"hour": 1, "minute": 54}
